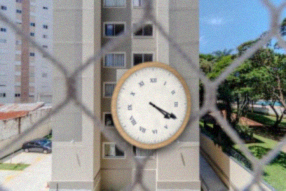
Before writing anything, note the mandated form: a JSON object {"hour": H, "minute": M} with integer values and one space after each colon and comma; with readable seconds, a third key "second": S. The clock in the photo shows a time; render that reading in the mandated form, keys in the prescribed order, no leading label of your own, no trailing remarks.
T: {"hour": 4, "minute": 20}
